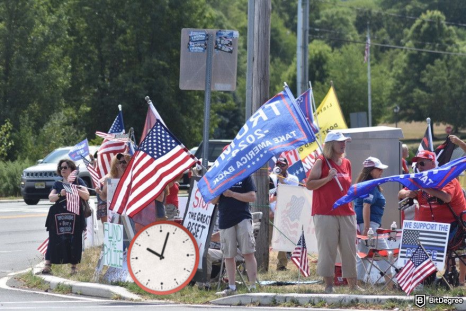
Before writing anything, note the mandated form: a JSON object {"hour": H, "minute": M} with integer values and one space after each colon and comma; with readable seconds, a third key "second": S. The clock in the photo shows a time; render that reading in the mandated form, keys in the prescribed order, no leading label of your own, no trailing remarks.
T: {"hour": 10, "minute": 3}
